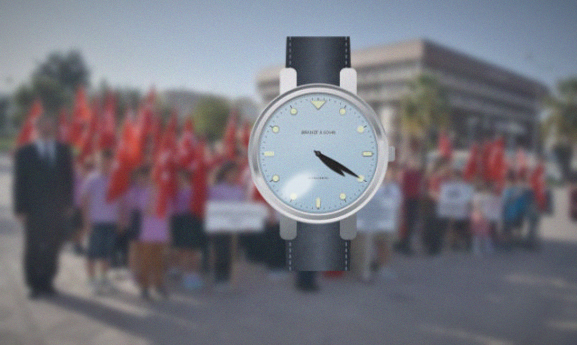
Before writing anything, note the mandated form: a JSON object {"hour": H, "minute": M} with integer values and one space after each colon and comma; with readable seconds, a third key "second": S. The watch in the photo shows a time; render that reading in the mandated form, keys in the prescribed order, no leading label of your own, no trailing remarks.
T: {"hour": 4, "minute": 20}
